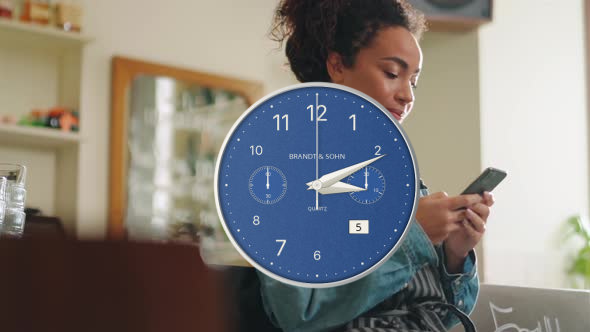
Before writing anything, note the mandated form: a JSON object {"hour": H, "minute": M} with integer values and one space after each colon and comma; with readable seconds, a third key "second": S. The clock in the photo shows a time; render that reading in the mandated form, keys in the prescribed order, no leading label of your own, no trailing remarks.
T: {"hour": 3, "minute": 11}
